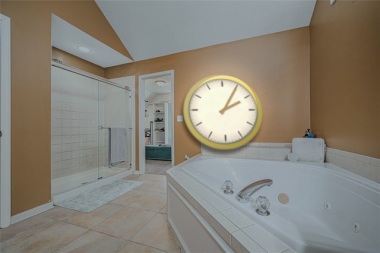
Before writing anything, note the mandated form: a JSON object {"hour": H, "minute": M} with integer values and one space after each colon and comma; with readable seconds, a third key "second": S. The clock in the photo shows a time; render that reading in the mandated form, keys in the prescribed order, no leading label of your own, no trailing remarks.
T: {"hour": 2, "minute": 5}
